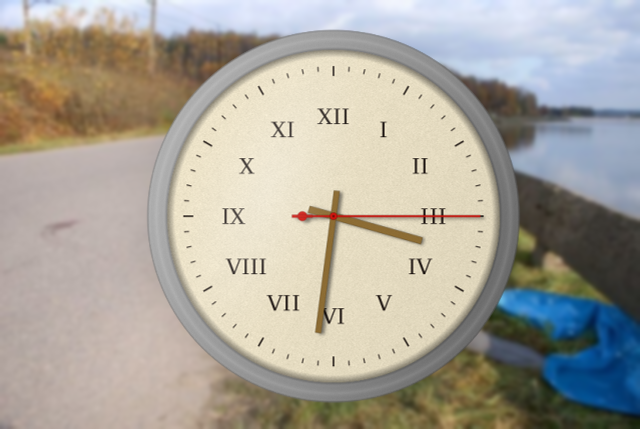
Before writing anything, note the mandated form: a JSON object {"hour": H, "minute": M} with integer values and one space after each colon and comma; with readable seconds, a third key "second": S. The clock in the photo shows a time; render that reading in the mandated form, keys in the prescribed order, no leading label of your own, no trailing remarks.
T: {"hour": 3, "minute": 31, "second": 15}
